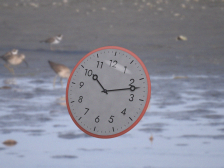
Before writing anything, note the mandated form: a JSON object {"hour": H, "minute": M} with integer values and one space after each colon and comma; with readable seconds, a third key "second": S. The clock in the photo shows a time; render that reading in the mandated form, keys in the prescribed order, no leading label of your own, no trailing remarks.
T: {"hour": 10, "minute": 12}
